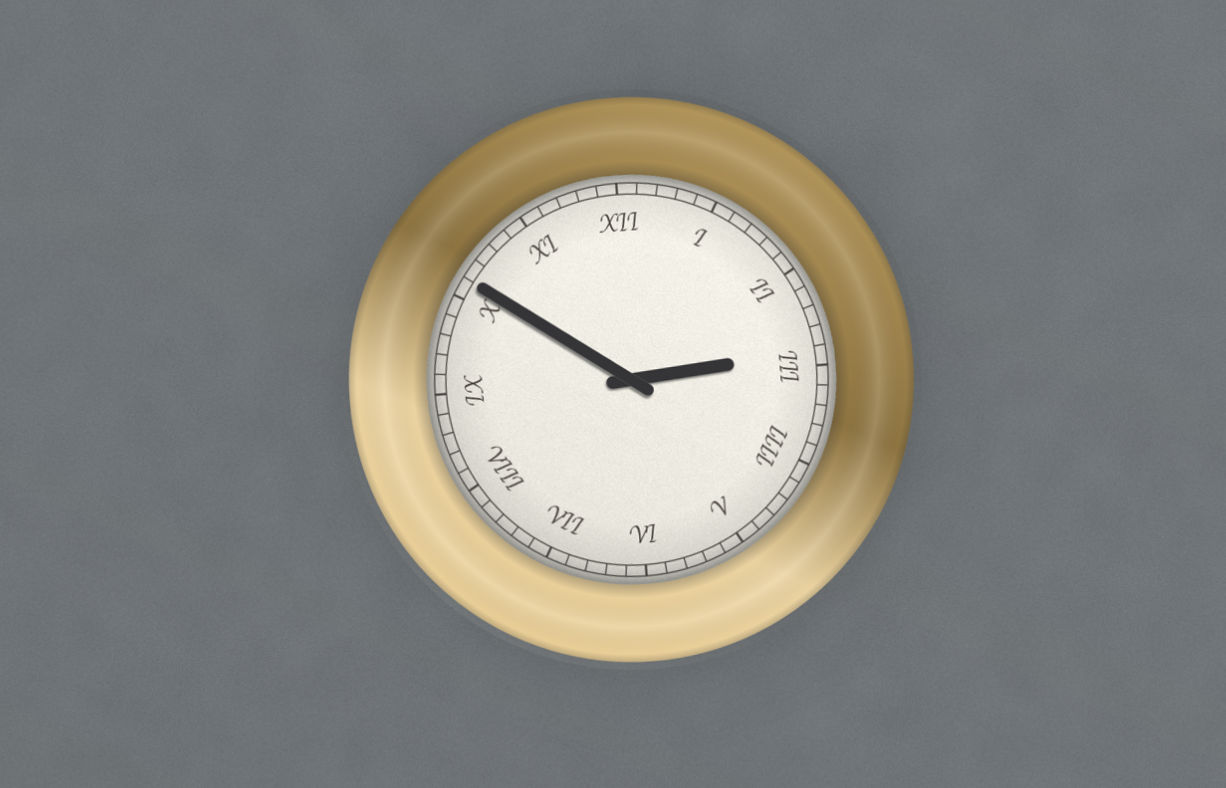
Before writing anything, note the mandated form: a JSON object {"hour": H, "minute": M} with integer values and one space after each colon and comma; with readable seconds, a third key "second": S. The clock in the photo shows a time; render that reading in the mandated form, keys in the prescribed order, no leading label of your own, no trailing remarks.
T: {"hour": 2, "minute": 51}
